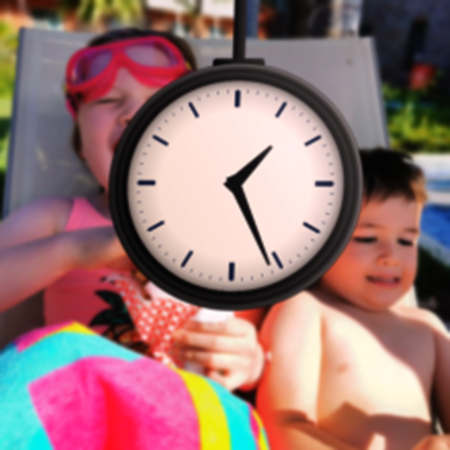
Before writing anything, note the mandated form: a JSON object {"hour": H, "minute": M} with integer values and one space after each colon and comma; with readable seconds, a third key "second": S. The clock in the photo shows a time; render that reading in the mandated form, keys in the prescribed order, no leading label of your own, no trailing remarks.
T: {"hour": 1, "minute": 26}
